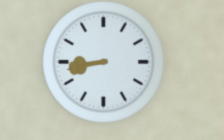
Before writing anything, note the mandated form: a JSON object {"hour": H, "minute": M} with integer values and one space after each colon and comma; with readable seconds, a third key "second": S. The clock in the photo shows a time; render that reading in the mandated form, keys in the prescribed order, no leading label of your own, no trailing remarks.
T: {"hour": 8, "minute": 43}
